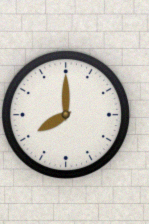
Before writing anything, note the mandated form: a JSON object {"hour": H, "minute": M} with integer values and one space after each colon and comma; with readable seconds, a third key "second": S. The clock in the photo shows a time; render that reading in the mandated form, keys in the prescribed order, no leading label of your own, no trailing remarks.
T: {"hour": 8, "minute": 0}
